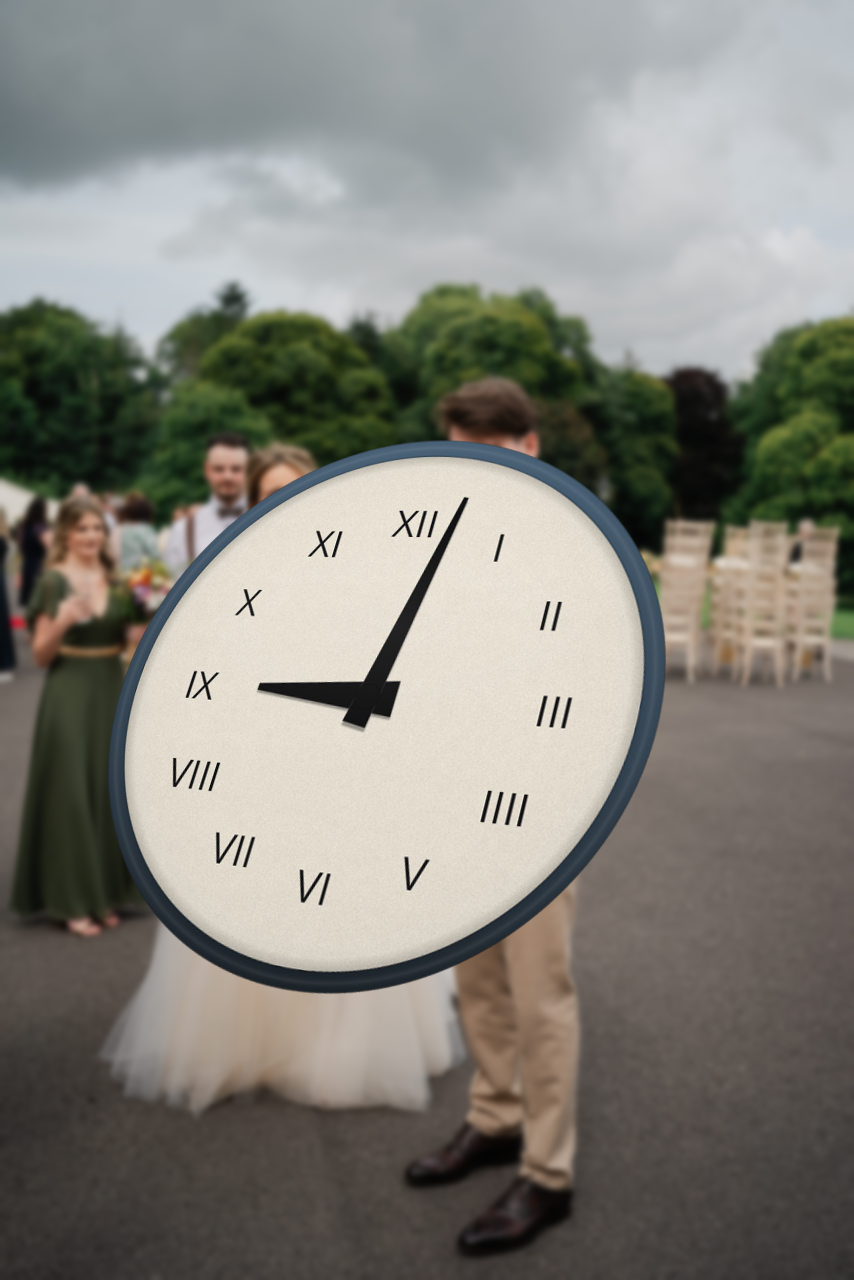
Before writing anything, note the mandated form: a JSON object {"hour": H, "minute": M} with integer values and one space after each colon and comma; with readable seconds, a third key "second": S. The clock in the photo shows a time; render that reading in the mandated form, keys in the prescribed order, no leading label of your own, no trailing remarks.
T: {"hour": 9, "minute": 2}
